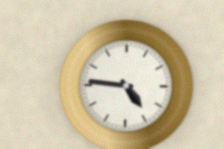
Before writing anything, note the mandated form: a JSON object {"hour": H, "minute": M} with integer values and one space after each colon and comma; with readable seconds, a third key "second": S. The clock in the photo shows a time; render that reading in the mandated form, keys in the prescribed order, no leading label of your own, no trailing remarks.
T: {"hour": 4, "minute": 46}
